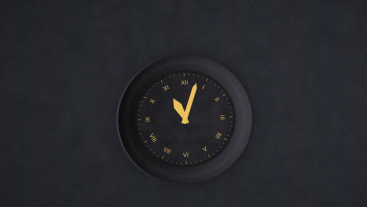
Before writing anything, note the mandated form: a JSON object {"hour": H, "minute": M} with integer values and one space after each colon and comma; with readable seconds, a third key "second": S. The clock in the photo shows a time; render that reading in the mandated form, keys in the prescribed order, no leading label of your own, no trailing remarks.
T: {"hour": 11, "minute": 3}
